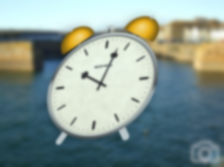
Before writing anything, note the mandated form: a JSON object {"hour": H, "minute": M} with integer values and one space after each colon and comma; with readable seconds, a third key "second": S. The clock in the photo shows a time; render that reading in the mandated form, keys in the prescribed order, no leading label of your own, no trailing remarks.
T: {"hour": 10, "minute": 3}
